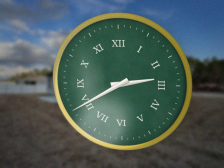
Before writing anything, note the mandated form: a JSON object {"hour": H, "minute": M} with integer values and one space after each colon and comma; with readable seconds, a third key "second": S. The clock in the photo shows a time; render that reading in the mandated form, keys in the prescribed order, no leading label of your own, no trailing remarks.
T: {"hour": 2, "minute": 40}
